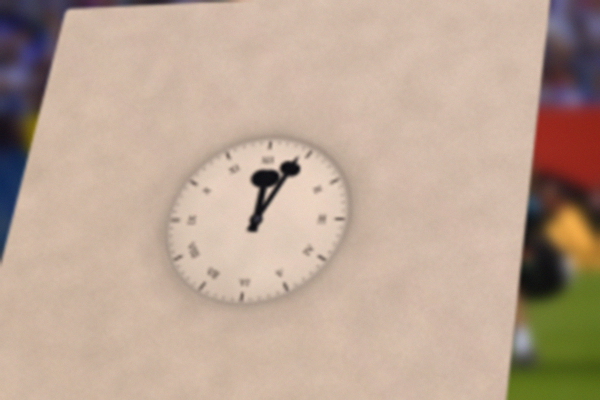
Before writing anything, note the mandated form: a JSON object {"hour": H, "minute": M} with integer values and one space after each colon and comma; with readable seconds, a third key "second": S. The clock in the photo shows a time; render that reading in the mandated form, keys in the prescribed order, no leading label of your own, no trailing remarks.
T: {"hour": 12, "minute": 4}
